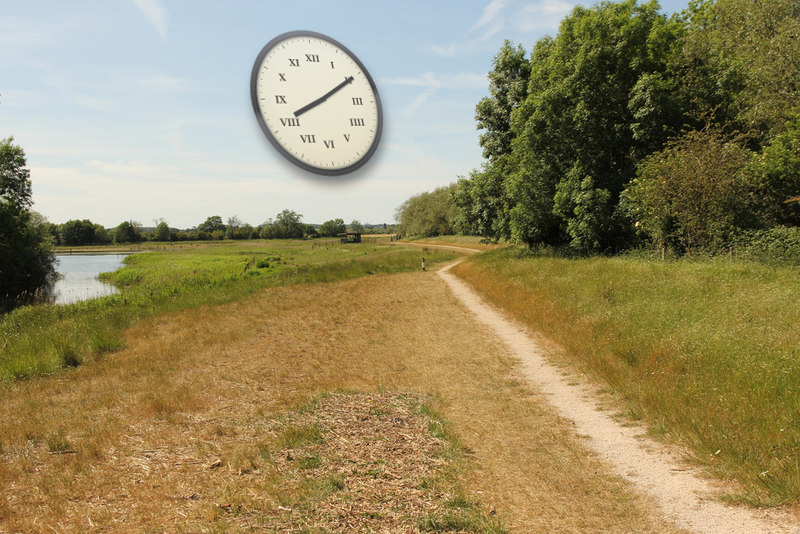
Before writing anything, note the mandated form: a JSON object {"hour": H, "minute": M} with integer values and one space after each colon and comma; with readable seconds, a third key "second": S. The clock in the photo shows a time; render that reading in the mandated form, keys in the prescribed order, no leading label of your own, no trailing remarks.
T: {"hour": 8, "minute": 10}
